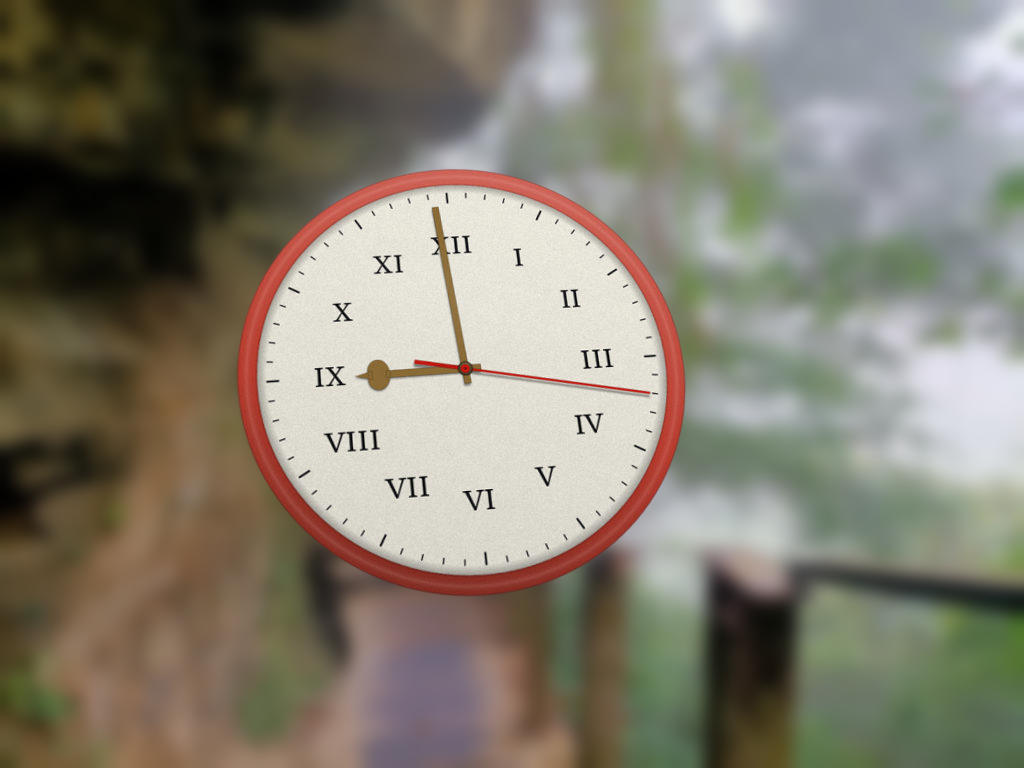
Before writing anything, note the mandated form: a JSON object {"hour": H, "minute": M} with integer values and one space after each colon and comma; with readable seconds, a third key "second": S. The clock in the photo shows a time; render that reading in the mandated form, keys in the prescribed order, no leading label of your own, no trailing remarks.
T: {"hour": 8, "minute": 59, "second": 17}
